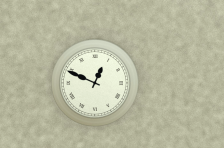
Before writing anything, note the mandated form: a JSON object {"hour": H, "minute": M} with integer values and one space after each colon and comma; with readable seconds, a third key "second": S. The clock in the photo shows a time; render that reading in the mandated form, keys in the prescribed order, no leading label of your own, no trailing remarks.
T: {"hour": 12, "minute": 49}
